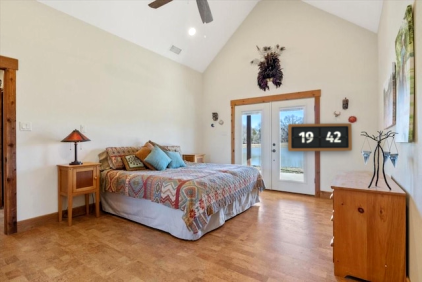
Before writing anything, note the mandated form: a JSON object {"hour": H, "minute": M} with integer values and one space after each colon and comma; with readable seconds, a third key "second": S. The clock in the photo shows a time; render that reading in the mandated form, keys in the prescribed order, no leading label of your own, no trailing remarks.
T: {"hour": 19, "minute": 42}
